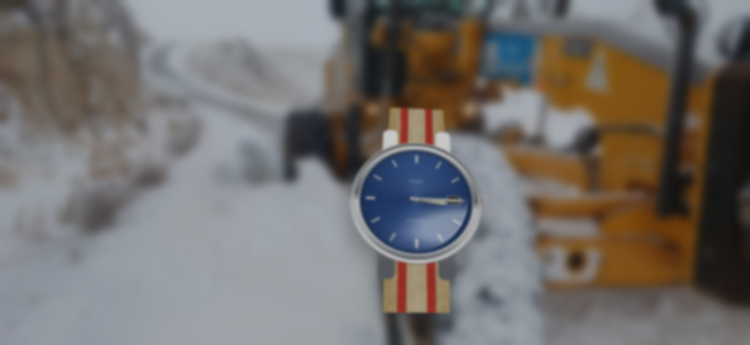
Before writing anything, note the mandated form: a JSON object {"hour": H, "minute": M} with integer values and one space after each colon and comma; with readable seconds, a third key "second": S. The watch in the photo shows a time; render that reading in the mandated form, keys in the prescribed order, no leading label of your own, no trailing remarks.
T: {"hour": 3, "minute": 15}
